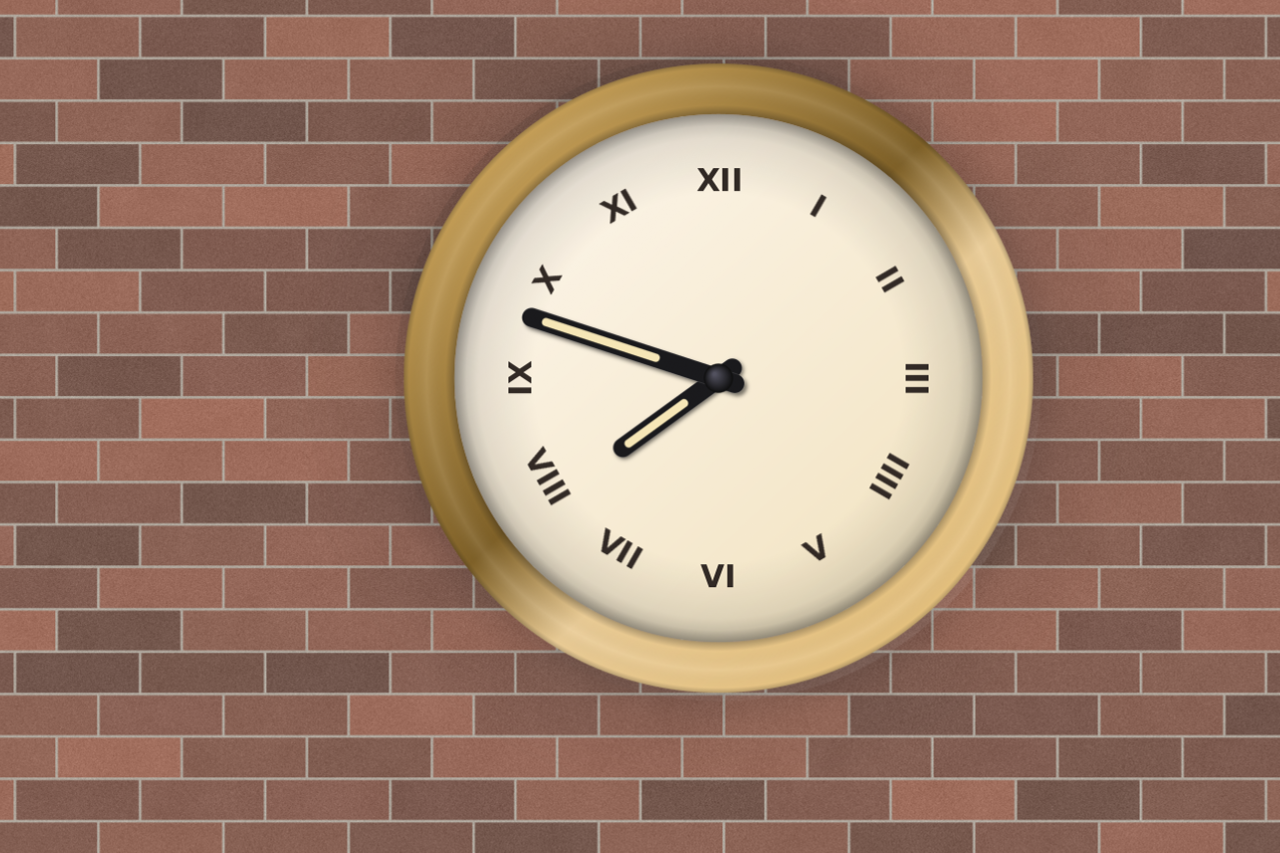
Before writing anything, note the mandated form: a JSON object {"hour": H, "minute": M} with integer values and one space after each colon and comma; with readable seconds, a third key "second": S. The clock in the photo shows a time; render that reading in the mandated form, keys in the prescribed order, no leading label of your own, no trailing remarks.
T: {"hour": 7, "minute": 48}
